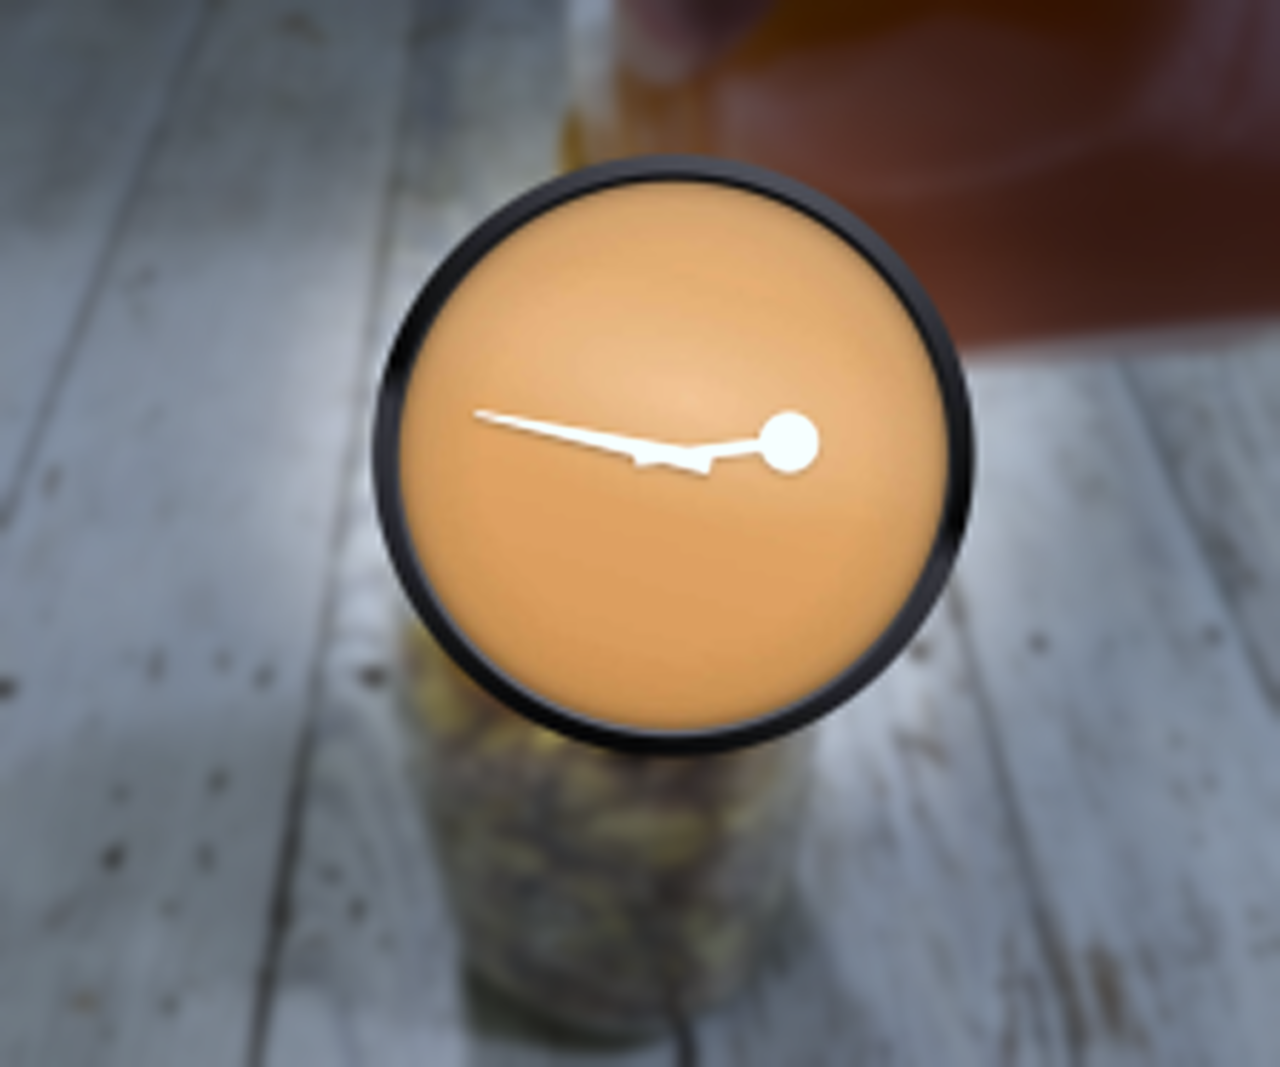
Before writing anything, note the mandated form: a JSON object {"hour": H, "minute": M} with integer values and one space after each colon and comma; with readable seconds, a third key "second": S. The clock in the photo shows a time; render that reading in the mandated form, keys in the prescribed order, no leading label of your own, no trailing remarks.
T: {"hour": 2, "minute": 47}
